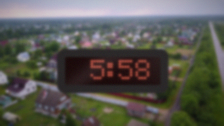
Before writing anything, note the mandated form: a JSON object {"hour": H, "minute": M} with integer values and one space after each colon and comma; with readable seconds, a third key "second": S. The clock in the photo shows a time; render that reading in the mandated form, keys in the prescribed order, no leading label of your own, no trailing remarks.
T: {"hour": 5, "minute": 58}
